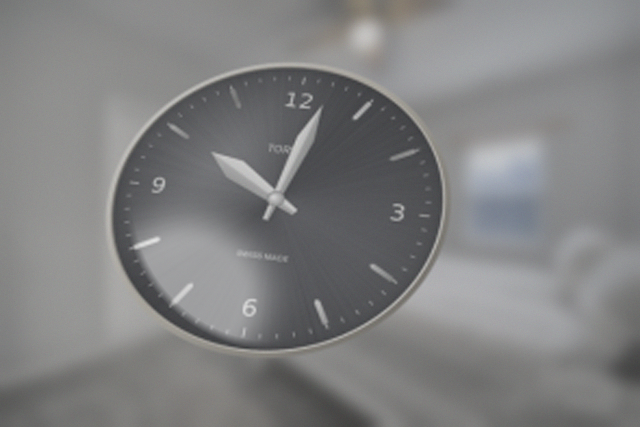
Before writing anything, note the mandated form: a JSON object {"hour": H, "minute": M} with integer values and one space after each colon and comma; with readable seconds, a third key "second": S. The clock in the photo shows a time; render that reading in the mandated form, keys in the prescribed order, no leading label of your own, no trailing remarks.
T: {"hour": 10, "minute": 2}
